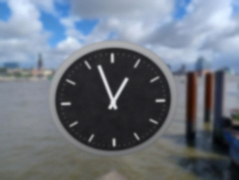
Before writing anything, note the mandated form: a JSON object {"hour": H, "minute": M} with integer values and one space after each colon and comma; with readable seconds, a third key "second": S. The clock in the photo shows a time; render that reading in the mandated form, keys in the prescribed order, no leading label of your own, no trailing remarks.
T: {"hour": 12, "minute": 57}
